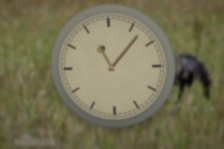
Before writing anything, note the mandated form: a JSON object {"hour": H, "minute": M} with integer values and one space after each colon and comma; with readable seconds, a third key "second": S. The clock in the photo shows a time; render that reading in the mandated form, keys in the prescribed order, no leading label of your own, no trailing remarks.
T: {"hour": 11, "minute": 7}
